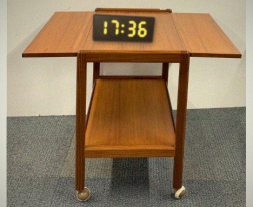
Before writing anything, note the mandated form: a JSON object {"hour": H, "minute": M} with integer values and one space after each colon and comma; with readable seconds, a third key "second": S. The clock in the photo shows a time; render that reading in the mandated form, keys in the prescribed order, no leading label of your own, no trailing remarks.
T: {"hour": 17, "minute": 36}
